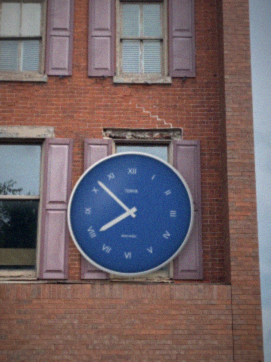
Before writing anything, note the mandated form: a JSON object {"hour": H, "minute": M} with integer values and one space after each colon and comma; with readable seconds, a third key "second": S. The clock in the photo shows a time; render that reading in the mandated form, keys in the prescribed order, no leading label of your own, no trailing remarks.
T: {"hour": 7, "minute": 52}
